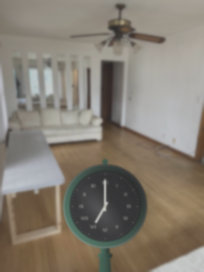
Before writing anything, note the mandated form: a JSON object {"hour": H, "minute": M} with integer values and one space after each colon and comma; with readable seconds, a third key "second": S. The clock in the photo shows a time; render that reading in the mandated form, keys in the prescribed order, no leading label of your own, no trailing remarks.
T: {"hour": 7, "minute": 0}
